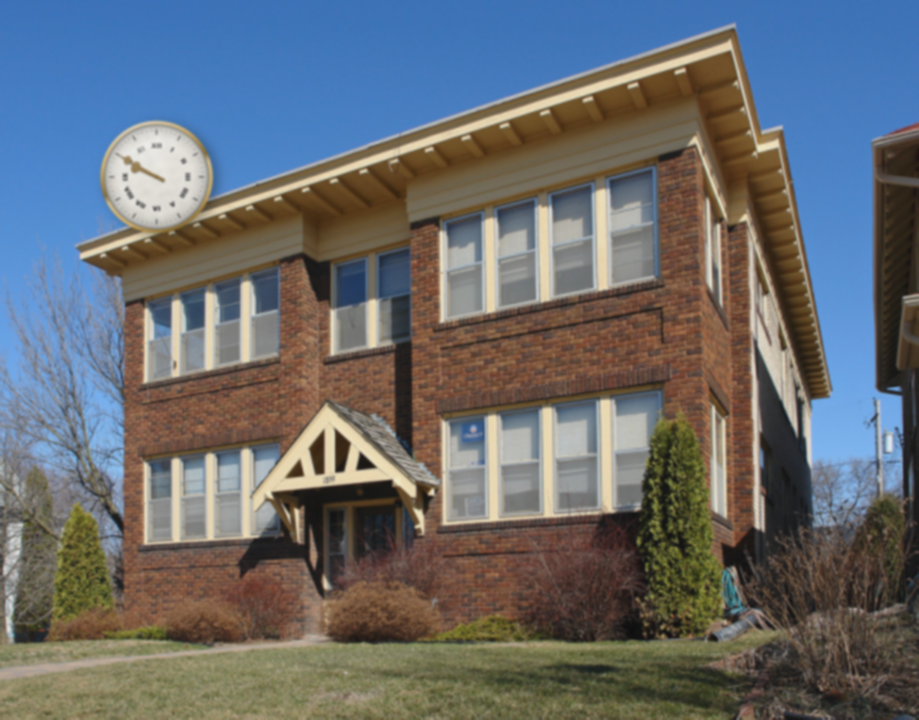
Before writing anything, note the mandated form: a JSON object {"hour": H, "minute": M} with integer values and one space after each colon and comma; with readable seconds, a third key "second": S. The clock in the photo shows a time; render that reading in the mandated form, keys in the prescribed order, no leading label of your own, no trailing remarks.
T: {"hour": 9, "minute": 50}
